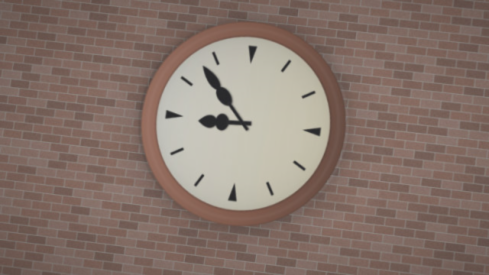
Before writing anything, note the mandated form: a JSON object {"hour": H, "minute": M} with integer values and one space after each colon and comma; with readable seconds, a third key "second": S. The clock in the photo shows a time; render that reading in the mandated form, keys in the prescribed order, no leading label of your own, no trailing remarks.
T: {"hour": 8, "minute": 53}
